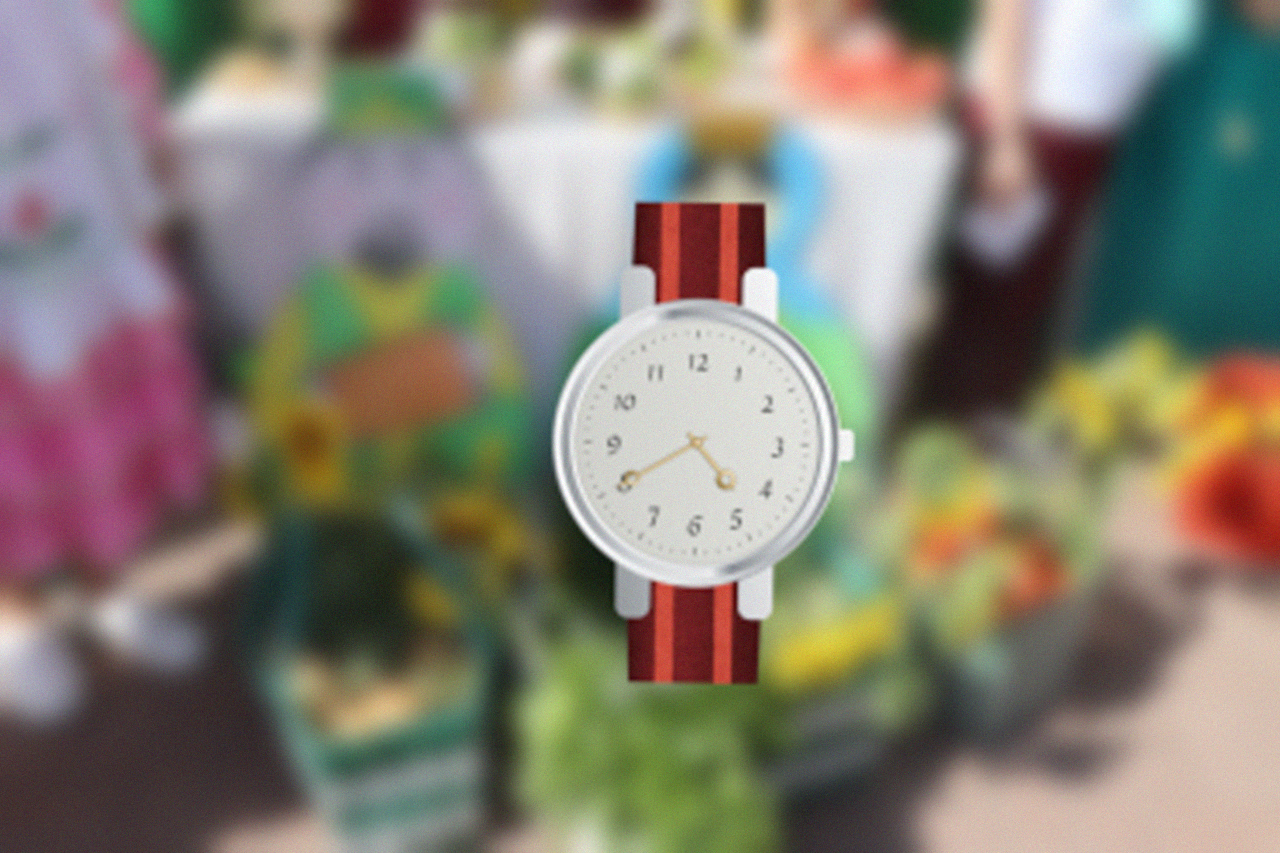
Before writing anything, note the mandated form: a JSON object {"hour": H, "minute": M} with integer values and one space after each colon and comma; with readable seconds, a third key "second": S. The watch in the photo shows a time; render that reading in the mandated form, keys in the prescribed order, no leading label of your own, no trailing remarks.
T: {"hour": 4, "minute": 40}
